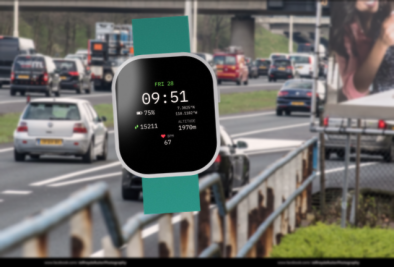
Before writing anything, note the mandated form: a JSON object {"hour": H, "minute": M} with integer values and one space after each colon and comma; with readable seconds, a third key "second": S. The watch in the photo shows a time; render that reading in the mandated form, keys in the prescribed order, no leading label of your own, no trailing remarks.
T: {"hour": 9, "minute": 51}
